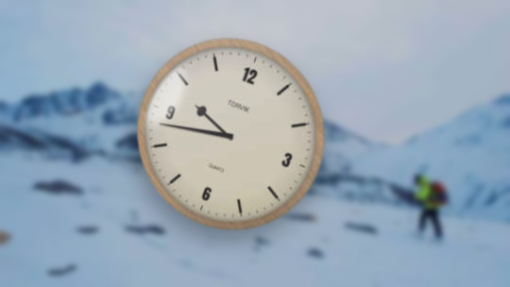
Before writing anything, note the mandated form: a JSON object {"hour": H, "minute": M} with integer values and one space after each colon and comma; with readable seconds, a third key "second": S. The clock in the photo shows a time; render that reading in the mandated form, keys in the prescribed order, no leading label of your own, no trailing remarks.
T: {"hour": 9, "minute": 43}
